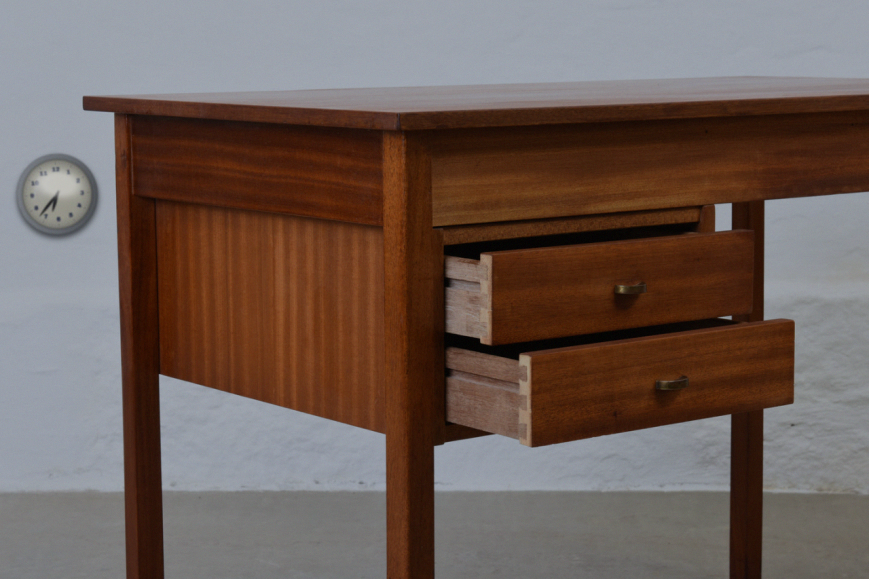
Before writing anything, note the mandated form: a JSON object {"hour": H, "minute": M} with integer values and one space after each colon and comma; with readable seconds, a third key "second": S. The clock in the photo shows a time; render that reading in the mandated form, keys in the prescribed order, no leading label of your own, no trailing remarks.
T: {"hour": 6, "minute": 37}
